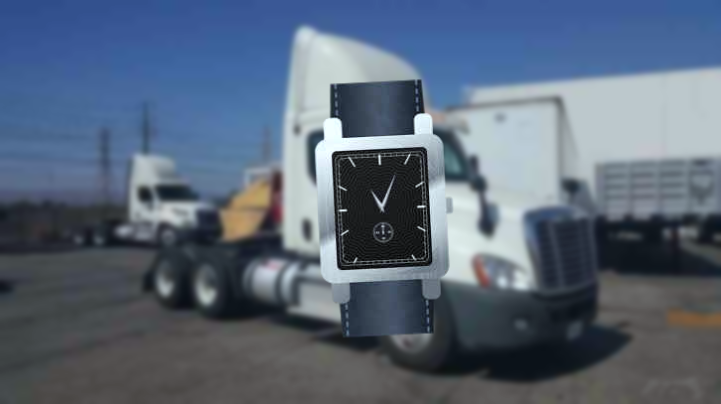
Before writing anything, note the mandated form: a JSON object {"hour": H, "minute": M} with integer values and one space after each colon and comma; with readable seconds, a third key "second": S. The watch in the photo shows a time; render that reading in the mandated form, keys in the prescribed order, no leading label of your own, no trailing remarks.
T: {"hour": 11, "minute": 4}
